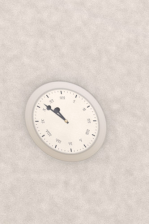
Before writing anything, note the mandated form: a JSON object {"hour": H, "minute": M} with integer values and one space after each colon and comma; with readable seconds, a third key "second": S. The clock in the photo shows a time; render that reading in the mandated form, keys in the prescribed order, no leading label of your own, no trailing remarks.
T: {"hour": 10, "minute": 52}
